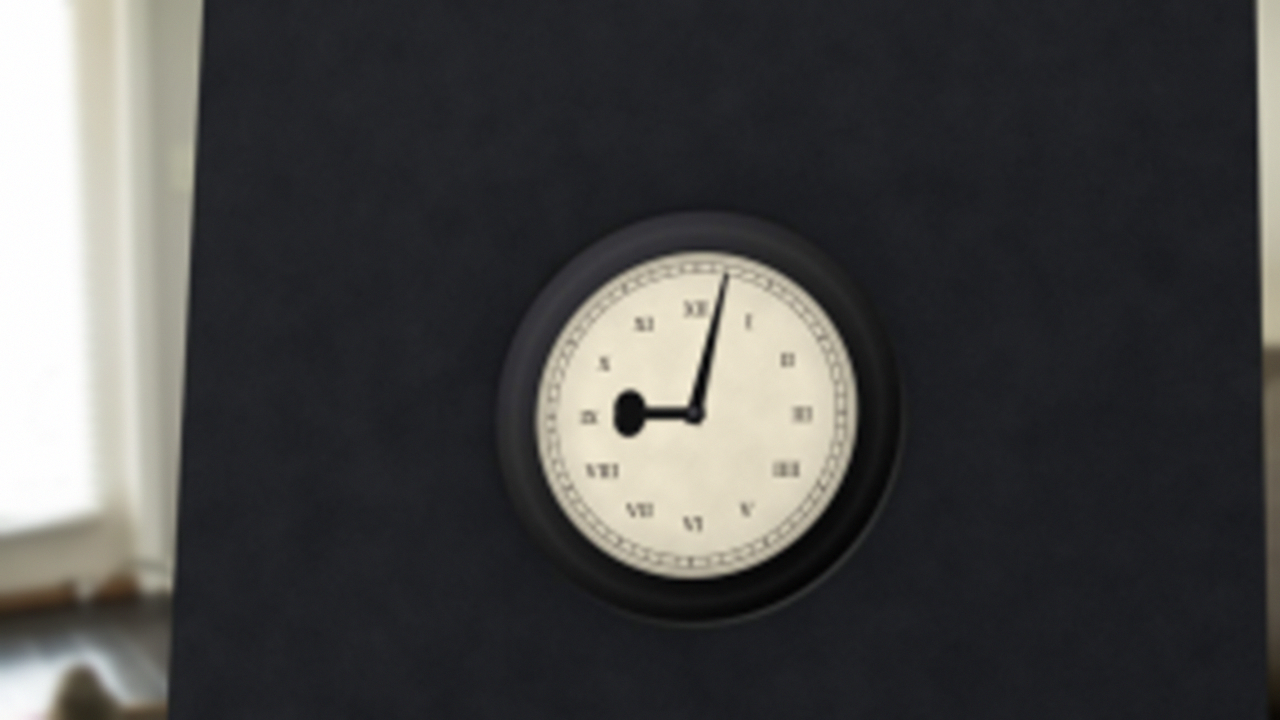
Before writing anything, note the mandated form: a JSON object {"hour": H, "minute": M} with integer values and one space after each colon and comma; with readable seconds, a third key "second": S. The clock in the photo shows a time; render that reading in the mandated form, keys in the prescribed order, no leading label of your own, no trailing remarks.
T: {"hour": 9, "minute": 2}
